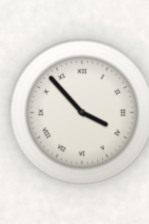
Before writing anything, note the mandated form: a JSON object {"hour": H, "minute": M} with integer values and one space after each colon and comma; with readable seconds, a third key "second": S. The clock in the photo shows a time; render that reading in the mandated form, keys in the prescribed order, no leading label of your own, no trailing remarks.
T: {"hour": 3, "minute": 53}
